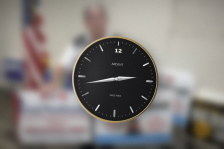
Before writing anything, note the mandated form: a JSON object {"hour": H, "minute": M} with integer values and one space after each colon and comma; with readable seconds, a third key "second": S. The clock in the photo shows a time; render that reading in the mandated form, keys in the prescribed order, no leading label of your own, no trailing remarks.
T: {"hour": 2, "minute": 43}
